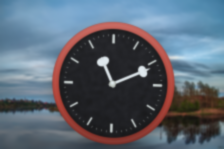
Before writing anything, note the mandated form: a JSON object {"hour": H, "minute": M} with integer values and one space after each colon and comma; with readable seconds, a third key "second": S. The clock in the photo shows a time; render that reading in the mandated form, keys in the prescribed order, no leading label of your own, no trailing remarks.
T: {"hour": 11, "minute": 11}
